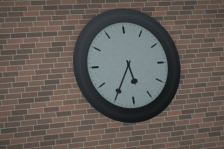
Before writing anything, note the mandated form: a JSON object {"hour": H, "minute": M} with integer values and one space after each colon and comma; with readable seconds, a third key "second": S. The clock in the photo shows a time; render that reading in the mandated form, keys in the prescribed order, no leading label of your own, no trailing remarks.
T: {"hour": 5, "minute": 35}
